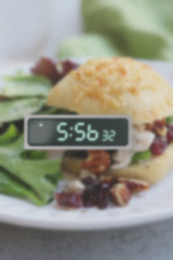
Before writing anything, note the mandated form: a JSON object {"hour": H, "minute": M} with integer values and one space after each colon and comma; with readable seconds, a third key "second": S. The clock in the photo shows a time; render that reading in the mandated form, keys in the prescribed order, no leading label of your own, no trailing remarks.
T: {"hour": 5, "minute": 56}
